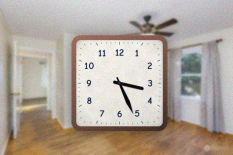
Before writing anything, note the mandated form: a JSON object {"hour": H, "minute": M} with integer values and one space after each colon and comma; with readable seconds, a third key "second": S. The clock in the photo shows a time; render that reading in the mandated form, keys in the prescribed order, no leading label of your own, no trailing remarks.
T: {"hour": 3, "minute": 26}
